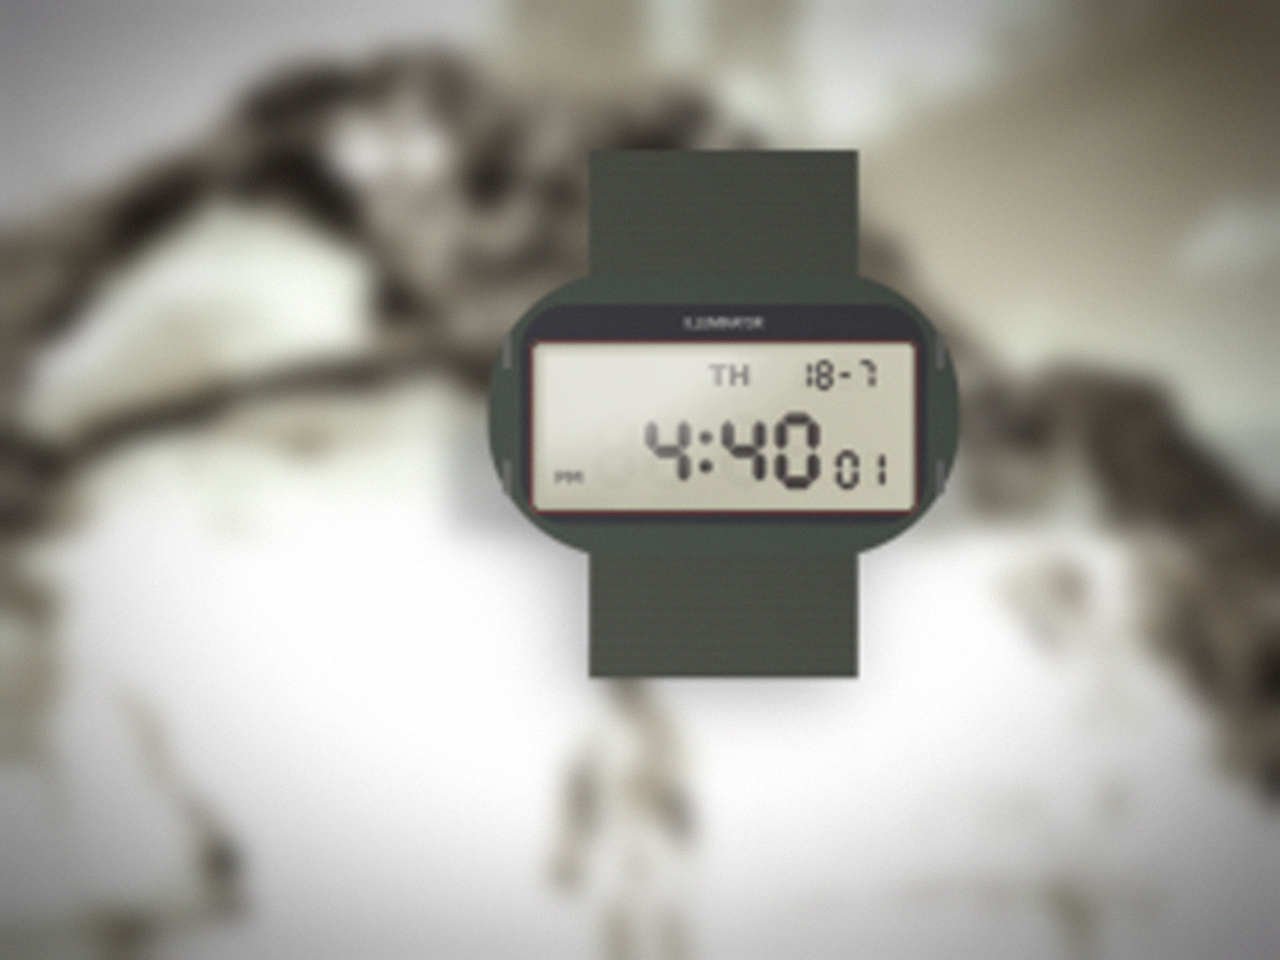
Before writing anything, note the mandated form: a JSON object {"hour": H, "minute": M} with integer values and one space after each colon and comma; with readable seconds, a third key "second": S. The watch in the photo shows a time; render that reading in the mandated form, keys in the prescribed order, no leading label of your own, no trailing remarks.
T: {"hour": 4, "minute": 40, "second": 1}
